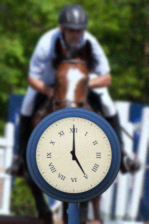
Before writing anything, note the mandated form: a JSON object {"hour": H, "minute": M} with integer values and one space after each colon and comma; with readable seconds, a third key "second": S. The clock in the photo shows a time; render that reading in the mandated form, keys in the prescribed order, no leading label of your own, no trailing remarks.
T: {"hour": 5, "minute": 0}
